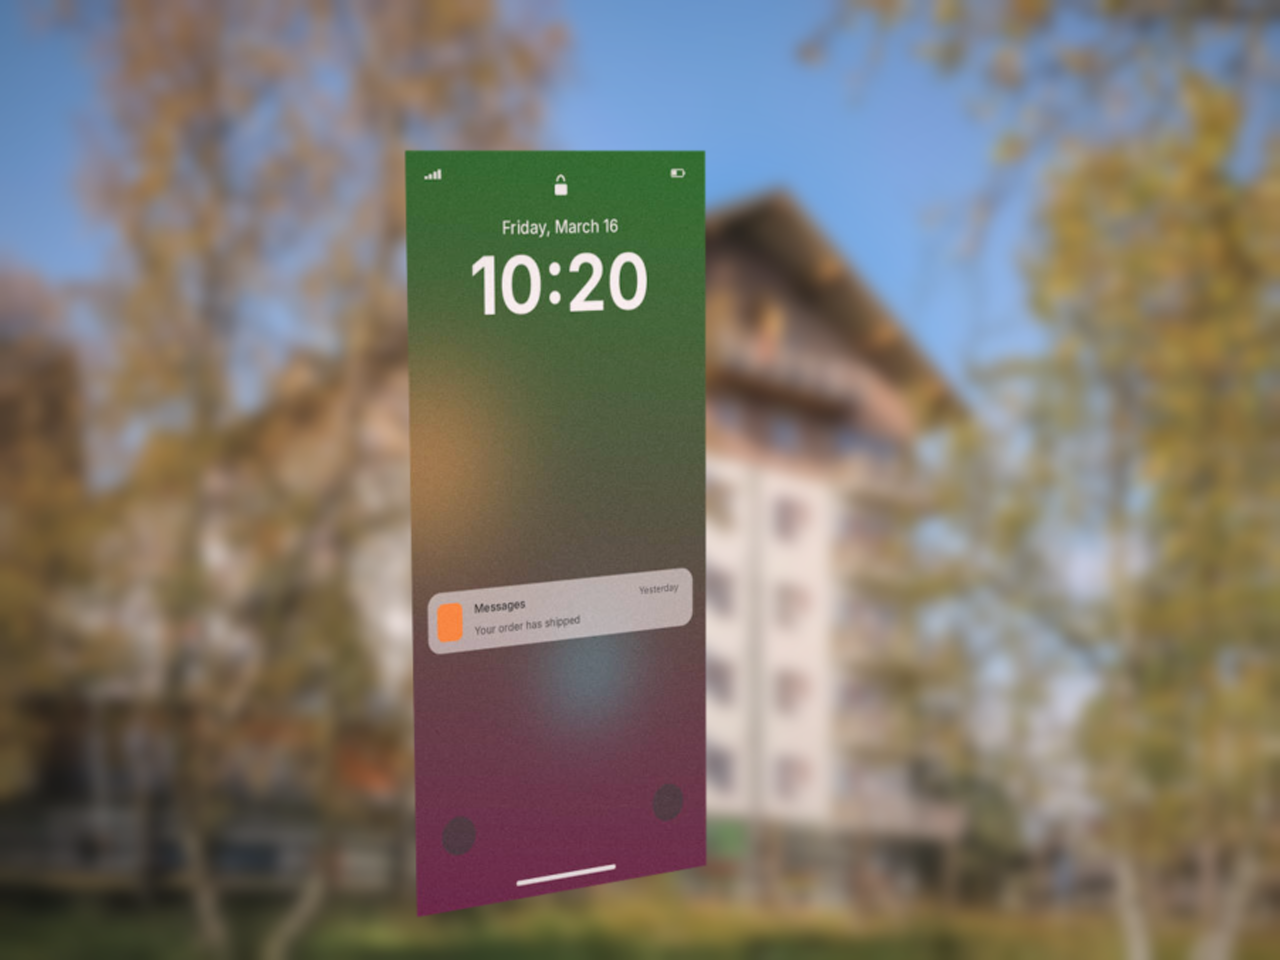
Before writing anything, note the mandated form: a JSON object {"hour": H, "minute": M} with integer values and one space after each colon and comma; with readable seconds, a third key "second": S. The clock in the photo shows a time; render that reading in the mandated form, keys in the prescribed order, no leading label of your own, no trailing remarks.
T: {"hour": 10, "minute": 20}
